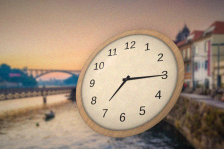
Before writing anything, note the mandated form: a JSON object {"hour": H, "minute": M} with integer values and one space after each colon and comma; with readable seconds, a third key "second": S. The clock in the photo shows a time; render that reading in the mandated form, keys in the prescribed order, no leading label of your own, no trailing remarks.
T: {"hour": 7, "minute": 15}
